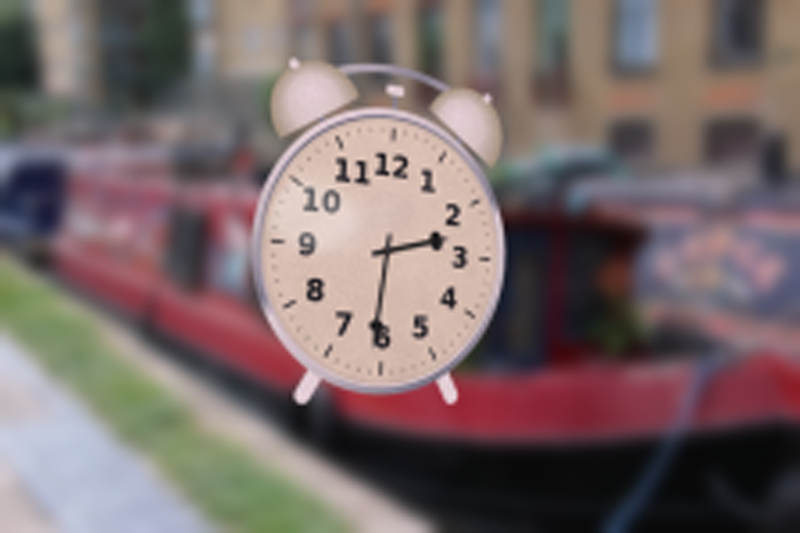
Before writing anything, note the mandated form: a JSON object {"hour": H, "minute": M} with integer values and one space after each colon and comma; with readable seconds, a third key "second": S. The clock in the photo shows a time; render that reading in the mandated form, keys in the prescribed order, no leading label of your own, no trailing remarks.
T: {"hour": 2, "minute": 31}
